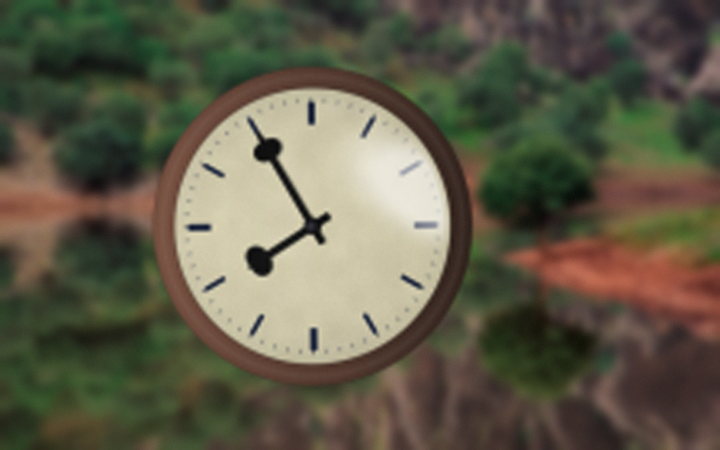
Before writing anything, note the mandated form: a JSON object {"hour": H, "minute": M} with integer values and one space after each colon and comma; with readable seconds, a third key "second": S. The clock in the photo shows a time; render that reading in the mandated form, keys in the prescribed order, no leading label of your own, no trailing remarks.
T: {"hour": 7, "minute": 55}
